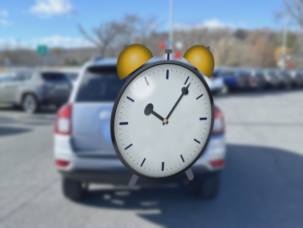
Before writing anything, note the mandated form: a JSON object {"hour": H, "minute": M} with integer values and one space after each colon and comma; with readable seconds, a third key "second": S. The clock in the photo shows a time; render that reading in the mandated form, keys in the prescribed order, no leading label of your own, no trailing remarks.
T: {"hour": 10, "minute": 6}
